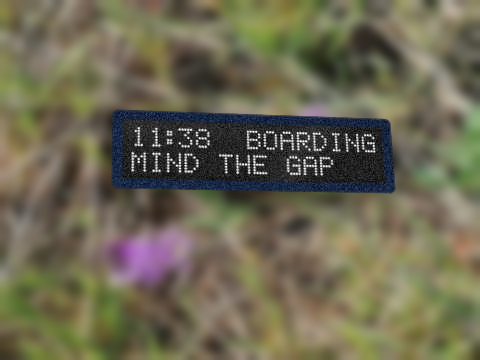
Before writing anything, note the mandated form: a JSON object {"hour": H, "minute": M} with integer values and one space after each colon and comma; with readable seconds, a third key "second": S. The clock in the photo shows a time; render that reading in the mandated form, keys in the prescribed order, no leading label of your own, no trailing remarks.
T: {"hour": 11, "minute": 38}
